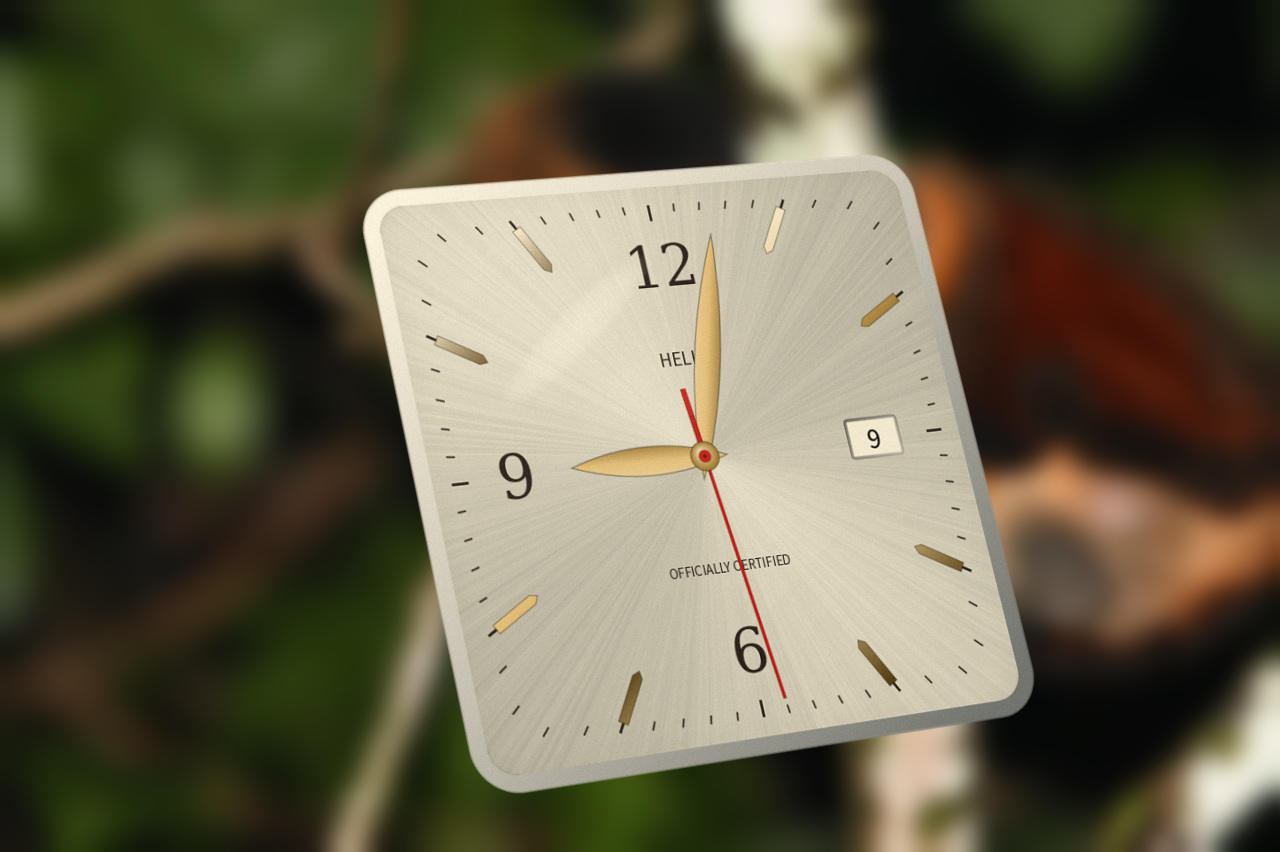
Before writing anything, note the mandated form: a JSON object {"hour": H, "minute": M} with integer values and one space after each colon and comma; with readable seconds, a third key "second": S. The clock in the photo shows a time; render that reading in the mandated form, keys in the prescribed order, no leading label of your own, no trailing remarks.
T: {"hour": 9, "minute": 2, "second": 29}
